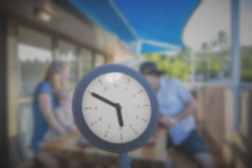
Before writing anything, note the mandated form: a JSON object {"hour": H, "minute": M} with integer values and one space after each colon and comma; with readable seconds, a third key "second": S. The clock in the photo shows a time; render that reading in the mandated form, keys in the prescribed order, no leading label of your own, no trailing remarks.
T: {"hour": 5, "minute": 50}
